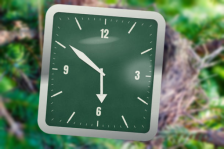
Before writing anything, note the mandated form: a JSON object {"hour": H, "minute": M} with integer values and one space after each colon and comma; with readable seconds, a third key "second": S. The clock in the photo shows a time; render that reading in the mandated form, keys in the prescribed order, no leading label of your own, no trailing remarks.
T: {"hour": 5, "minute": 51}
